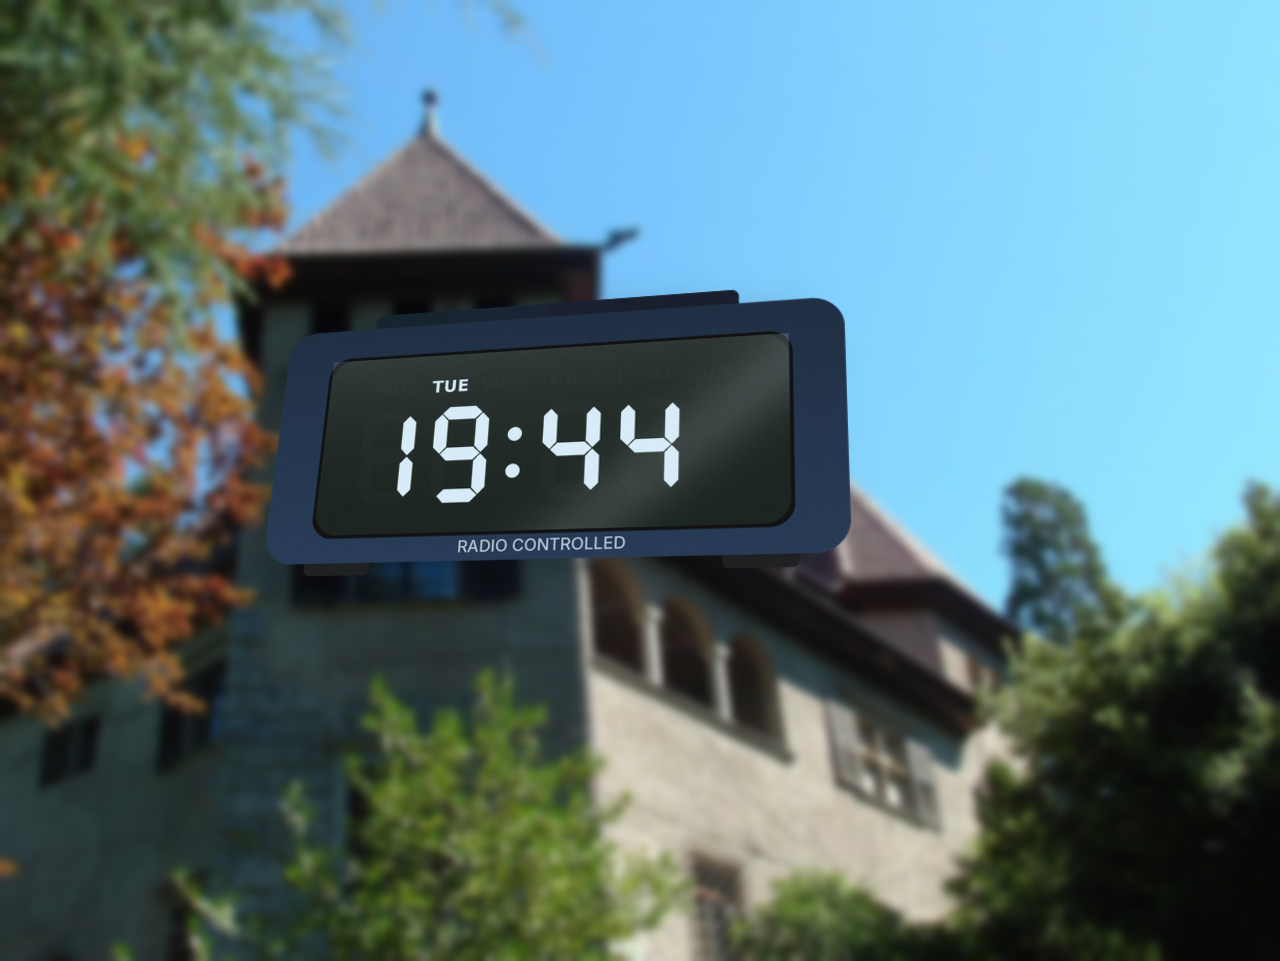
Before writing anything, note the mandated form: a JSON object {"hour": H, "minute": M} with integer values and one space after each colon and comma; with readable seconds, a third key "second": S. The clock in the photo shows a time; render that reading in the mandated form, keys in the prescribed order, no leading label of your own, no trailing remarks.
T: {"hour": 19, "minute": 44}
